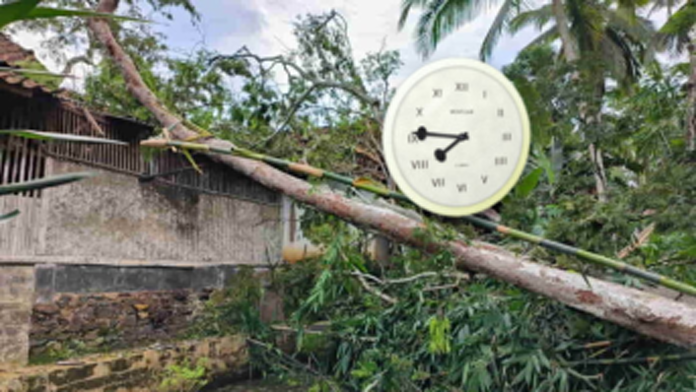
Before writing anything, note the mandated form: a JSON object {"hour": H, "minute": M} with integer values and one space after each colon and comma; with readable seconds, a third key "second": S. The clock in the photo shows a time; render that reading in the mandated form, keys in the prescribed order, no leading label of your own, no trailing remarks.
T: {"hour": 7, "minute": 46}
